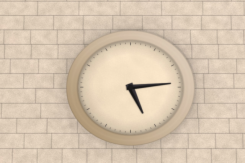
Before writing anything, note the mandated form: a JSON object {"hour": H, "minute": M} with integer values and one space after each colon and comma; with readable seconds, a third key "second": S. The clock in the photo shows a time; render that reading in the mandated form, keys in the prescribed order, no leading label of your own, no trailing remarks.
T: {"hour": 5, "minute": 14}
